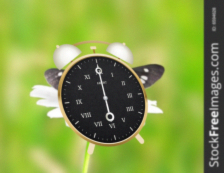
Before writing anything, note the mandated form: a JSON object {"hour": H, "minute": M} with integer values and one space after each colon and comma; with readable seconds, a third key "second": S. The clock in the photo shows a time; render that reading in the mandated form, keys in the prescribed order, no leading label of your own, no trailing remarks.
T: {"hour": 6, "minute": 0}
